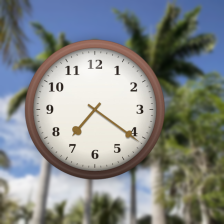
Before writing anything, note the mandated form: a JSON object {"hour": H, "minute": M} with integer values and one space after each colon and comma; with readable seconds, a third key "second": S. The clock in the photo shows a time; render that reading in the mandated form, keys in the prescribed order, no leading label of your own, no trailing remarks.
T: {"hour": 7, "minute": 21}
